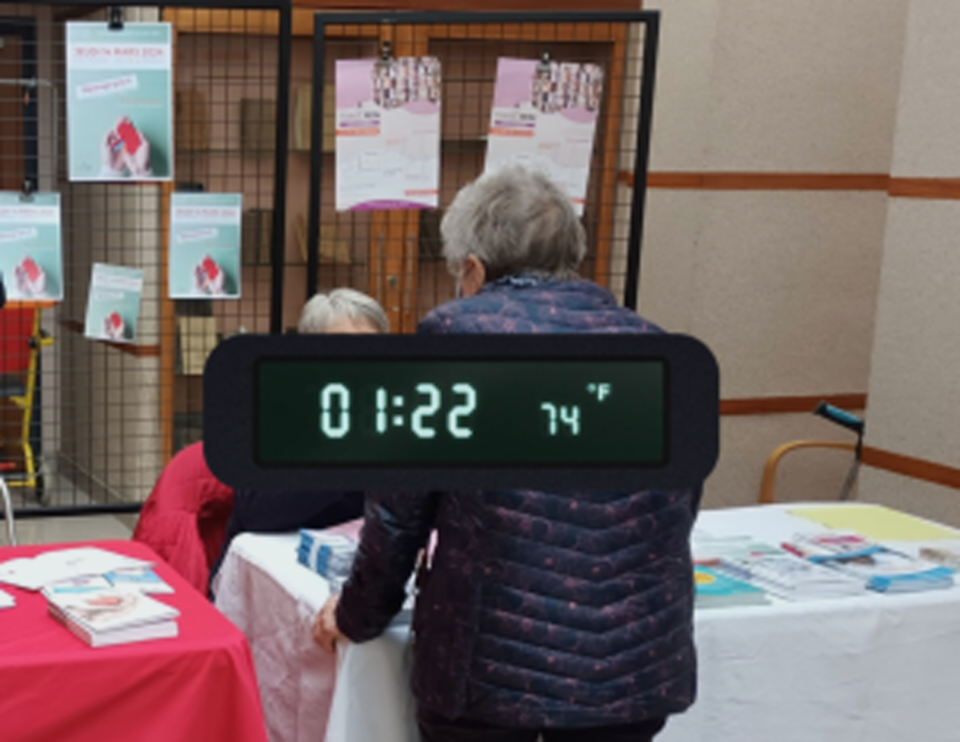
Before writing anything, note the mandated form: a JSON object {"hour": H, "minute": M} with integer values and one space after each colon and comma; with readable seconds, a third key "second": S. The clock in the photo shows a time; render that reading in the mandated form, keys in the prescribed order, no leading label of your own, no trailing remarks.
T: {"hour": 1, "minute": 22}
